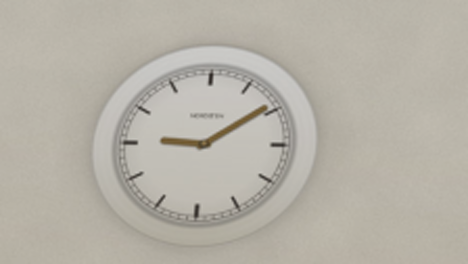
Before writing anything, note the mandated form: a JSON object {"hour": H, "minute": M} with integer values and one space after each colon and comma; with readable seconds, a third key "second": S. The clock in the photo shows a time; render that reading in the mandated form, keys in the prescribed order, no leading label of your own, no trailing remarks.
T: {"hour": 9, "minute": 9}
